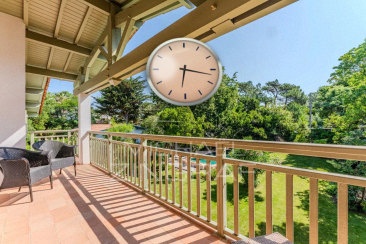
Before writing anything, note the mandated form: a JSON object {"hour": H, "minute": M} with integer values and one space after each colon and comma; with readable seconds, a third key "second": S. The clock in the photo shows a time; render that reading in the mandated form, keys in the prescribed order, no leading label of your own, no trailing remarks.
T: {"hour": 6, "minute": 17}
